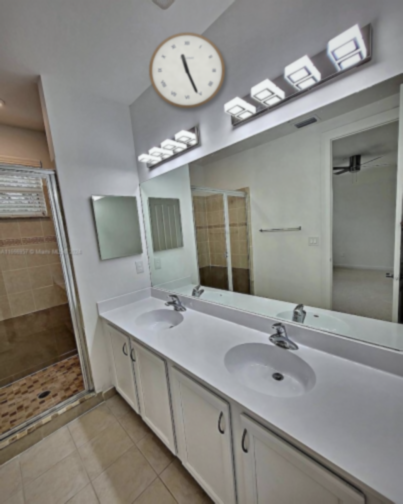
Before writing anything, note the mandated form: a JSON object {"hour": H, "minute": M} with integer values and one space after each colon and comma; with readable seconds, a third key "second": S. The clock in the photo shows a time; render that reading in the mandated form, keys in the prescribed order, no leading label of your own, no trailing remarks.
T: {"hour": 11, "minute": 26}
